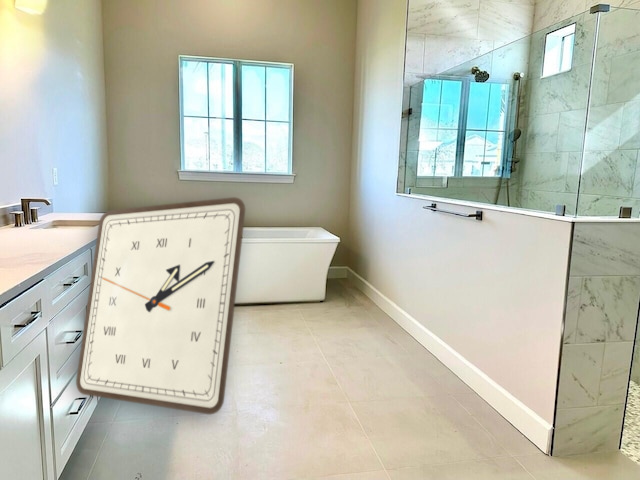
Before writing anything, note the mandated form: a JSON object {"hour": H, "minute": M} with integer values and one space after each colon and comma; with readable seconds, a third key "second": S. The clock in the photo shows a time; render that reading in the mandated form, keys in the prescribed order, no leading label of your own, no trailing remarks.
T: {"hour": 1, "minute": 9, "second": 48}
